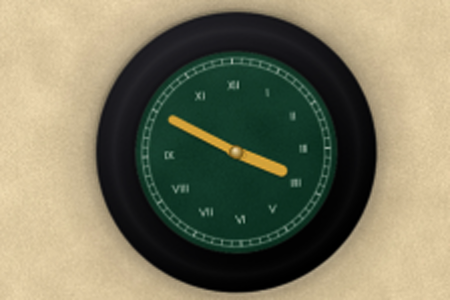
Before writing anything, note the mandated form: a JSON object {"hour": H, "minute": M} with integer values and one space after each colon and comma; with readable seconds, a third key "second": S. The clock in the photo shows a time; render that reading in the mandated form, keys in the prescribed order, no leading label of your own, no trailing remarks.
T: {"hour": 3, "minute": 50}
